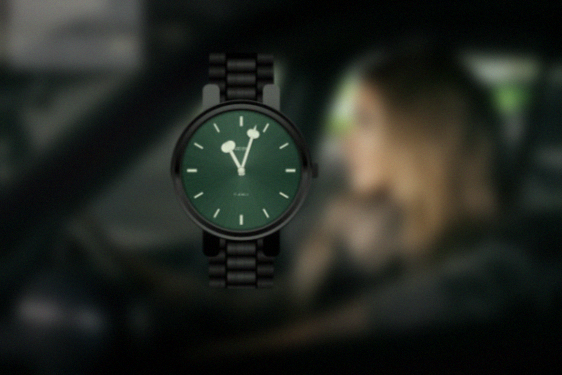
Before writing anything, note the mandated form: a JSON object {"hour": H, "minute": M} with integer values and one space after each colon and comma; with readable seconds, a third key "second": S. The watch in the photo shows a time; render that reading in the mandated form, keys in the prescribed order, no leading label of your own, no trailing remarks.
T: {"hour": 11, "minute": 3}
